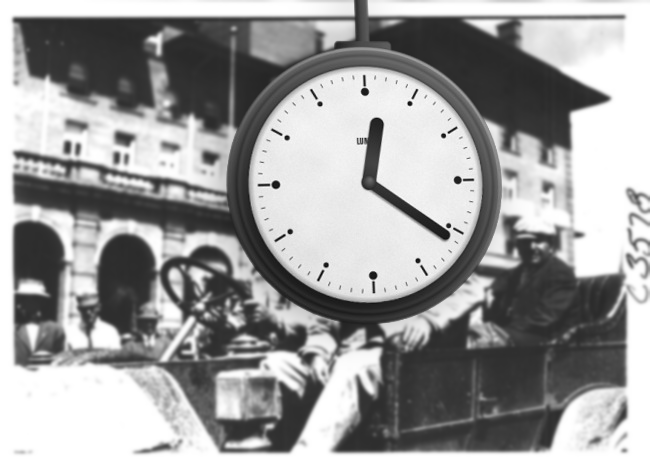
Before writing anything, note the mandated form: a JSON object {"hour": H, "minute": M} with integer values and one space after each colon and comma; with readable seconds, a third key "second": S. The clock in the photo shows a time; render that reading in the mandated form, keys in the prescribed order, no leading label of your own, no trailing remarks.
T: {"hour": 12, "minute": 21}
